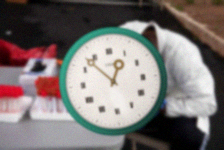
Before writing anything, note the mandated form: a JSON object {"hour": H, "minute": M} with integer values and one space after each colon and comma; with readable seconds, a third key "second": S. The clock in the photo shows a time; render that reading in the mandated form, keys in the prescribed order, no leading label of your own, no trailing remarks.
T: {"hour": 12, "minute": 53}
